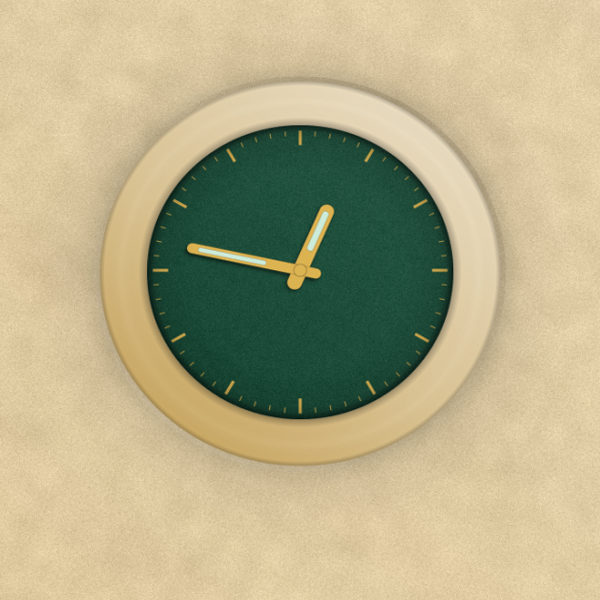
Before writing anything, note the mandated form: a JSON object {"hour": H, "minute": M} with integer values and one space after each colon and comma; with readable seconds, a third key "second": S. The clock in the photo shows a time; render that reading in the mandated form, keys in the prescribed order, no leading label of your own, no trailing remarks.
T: {"hour": 12, "minute": 47}
